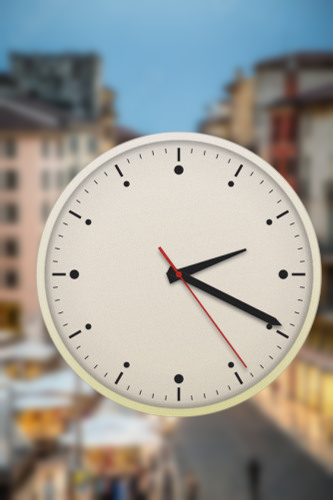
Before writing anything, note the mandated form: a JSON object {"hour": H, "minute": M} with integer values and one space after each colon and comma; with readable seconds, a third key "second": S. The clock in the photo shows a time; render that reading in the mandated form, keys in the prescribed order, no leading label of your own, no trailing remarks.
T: {"hour": 2, "minute": 19, "second": 24}
